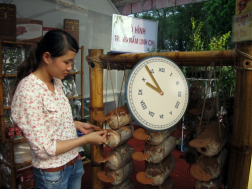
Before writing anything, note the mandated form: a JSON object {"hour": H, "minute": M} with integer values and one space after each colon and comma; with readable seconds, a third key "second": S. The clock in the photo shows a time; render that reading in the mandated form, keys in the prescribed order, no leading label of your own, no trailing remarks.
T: {"hour": 9, "minute": 54}
